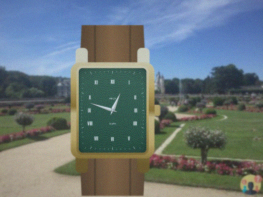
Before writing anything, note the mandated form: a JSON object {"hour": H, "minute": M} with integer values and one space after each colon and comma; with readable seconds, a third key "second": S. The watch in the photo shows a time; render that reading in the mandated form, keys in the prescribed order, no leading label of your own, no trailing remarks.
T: {"hour": 12, "minute": 48}
